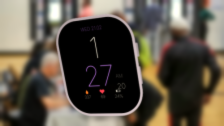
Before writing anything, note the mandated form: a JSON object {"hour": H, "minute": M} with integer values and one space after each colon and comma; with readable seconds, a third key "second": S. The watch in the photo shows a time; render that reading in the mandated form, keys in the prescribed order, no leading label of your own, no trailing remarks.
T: {"hour": 1, "minute": 27}
